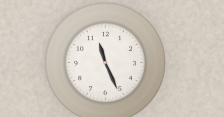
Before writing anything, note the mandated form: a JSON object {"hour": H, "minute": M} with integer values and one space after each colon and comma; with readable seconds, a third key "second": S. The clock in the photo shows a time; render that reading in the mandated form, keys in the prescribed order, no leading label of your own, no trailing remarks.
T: {"hour": 11, "minute": 26}
